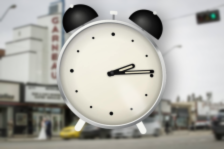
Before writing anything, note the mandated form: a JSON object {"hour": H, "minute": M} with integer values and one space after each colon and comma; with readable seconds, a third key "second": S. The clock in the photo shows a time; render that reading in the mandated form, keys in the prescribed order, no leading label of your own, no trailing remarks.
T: {"hour": 2, "minute": 14}
